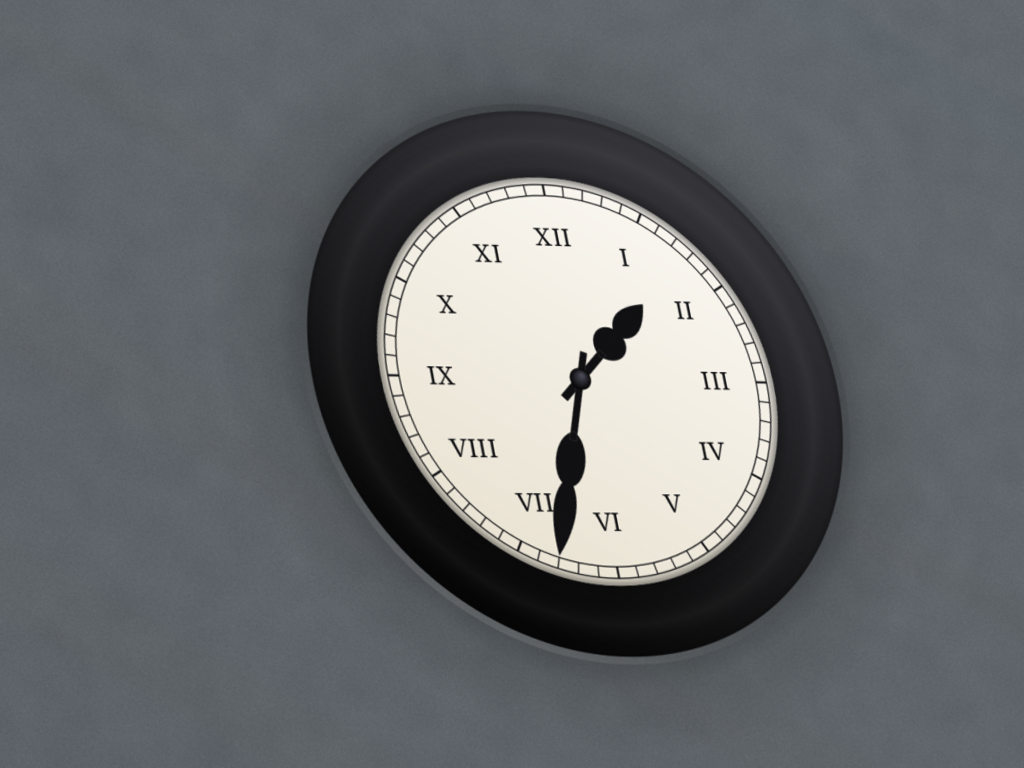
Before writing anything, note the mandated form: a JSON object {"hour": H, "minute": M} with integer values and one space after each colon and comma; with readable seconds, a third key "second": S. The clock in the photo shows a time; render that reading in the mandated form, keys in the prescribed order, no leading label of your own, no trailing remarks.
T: {"hour": 1, "minute": 33}
